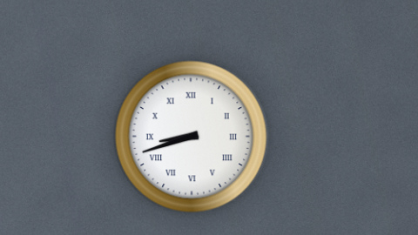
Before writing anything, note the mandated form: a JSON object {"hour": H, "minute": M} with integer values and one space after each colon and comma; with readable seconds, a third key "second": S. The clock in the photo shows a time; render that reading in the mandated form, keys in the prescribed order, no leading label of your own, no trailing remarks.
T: {"hour": 8, "minute": 42}
